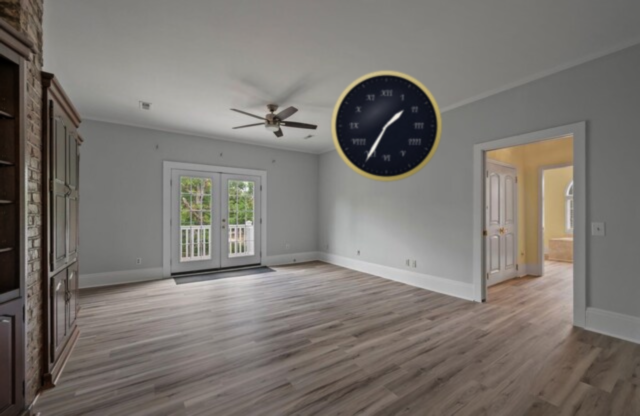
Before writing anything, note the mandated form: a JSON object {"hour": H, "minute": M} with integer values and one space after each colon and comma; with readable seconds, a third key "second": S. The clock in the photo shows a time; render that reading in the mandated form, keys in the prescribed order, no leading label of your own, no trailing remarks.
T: {"hour": 1, "minute": 35}
